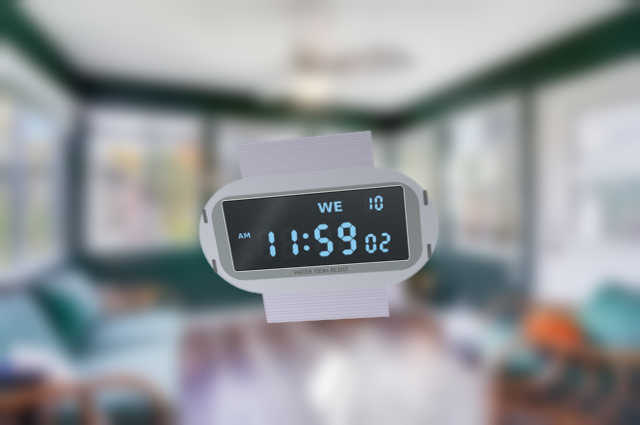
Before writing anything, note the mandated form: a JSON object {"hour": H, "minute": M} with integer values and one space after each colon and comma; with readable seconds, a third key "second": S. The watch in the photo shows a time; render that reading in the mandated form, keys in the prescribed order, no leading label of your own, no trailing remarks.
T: {"hour": 11, "minute": 59, "second": 2}
